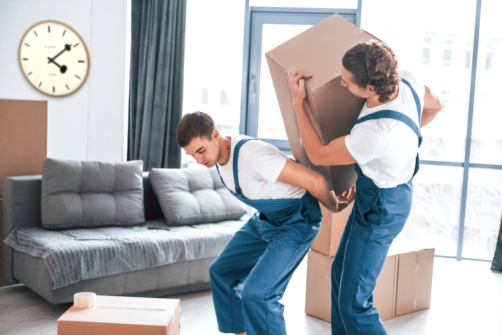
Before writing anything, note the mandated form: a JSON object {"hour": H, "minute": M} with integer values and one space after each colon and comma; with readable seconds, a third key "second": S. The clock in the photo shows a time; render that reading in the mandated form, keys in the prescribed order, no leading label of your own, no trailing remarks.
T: {"hour": 4, "minute": 9}
